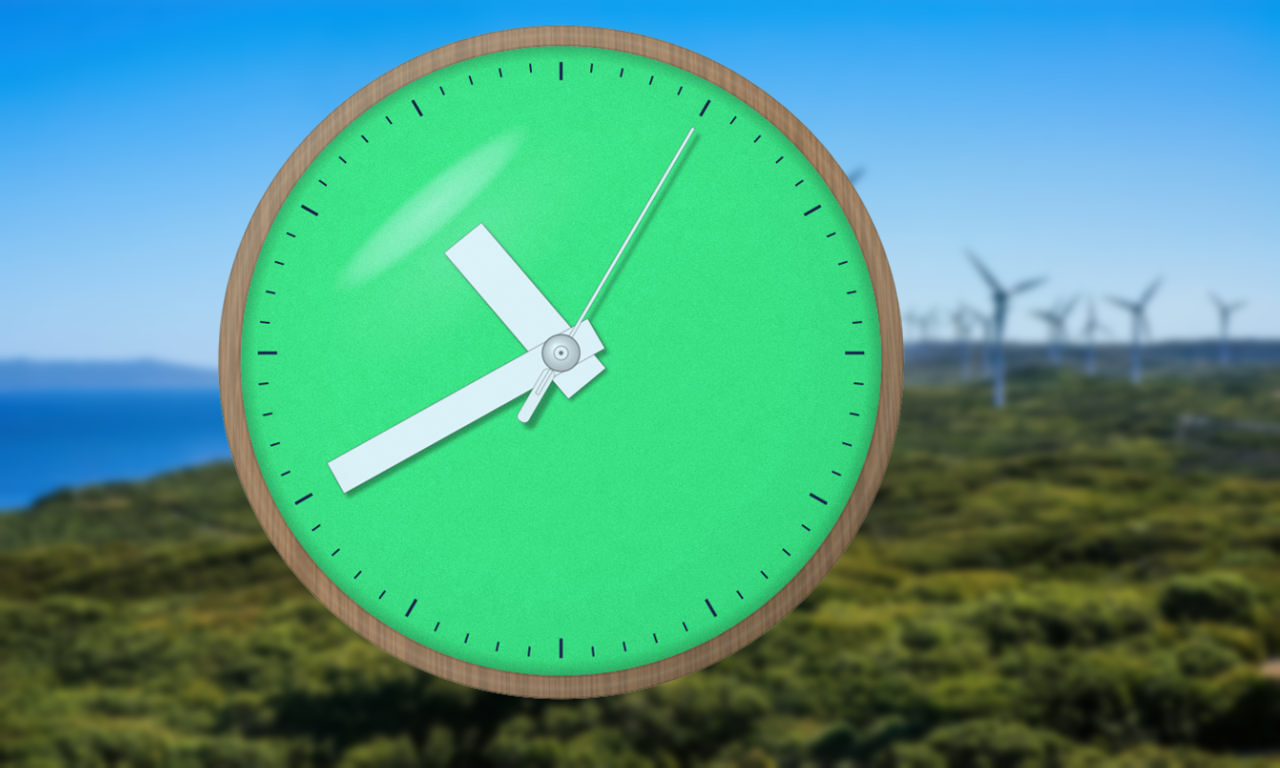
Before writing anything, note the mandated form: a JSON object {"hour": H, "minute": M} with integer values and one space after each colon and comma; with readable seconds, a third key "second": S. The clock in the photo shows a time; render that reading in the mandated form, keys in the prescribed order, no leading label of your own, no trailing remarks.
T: {"hour": 10, "minute": 40, "second": 5}
